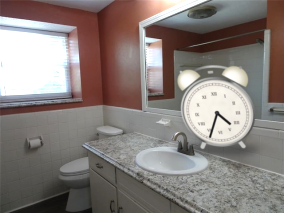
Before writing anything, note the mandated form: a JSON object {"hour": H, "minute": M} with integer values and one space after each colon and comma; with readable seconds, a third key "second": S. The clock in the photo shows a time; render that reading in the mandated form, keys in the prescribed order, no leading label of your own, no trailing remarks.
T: {"hour": 4, "minute": 34}
